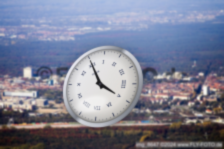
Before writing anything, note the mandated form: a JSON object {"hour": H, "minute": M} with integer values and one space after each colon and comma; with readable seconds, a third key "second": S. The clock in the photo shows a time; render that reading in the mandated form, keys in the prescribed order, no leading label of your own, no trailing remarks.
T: {"hour": 5, "minute": 0}
